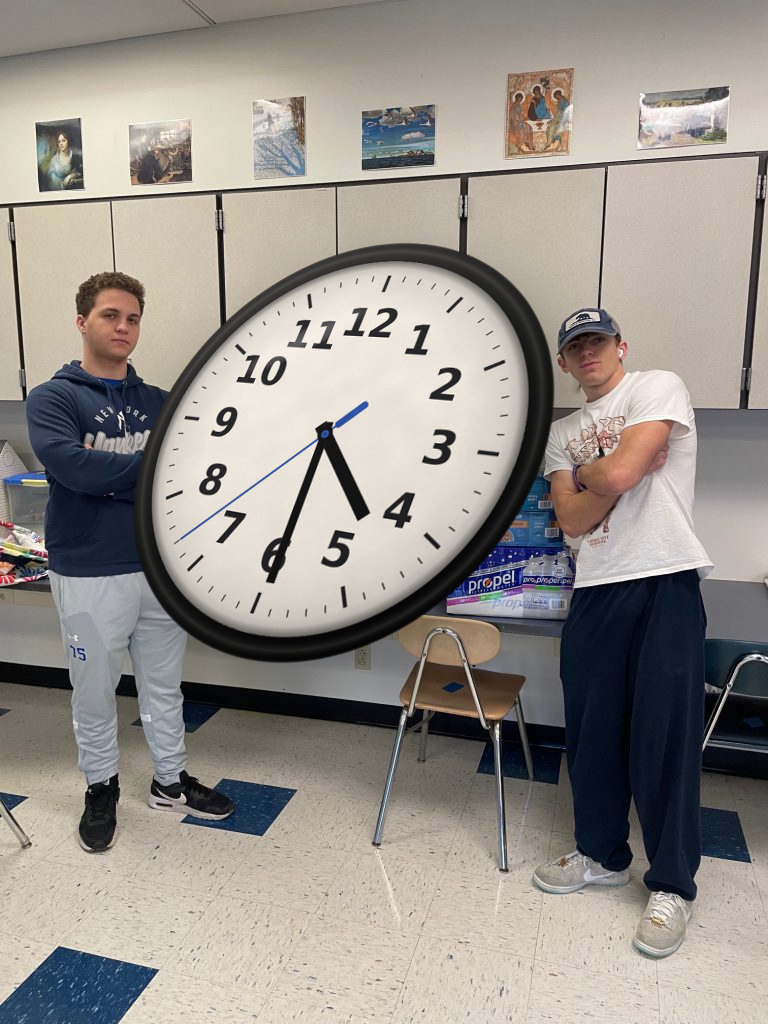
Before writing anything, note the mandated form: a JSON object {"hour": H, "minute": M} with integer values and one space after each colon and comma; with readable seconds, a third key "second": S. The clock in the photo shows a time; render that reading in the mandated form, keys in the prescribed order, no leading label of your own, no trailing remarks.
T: {"hour": 4, "minute": 29, "second": 37}
